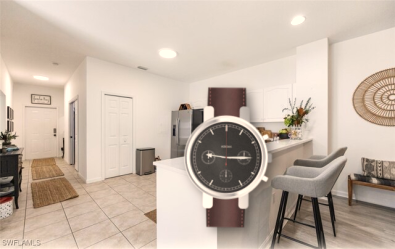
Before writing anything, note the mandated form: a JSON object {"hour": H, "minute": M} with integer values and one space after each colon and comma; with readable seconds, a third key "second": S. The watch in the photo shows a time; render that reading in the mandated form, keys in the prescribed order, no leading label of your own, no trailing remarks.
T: {"hour": 9, "minute": 15}
